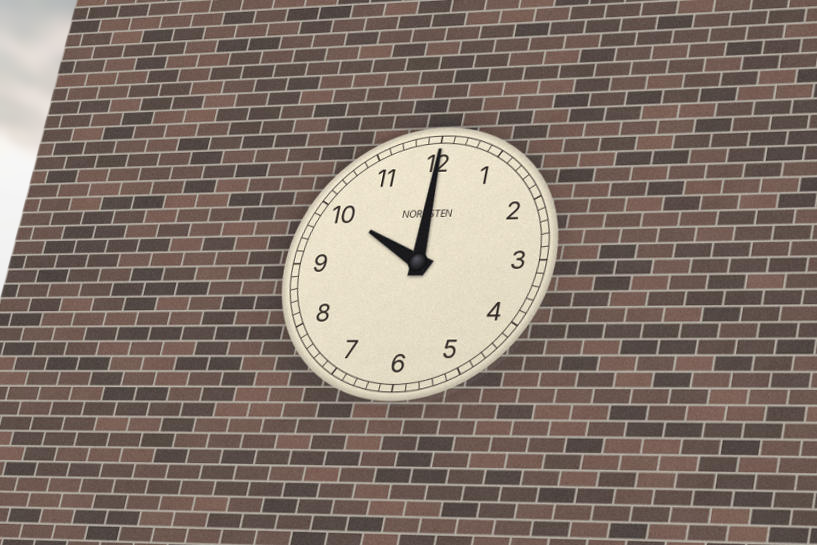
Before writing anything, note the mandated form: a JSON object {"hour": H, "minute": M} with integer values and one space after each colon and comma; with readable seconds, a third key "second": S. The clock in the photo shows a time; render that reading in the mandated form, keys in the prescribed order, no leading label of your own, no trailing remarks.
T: {"hour": 10, "minute": 0}
